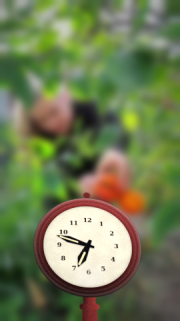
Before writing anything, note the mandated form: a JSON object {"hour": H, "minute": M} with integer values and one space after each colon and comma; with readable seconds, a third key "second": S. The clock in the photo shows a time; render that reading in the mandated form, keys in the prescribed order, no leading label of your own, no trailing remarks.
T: {"hour": 6, "minute": 48}
